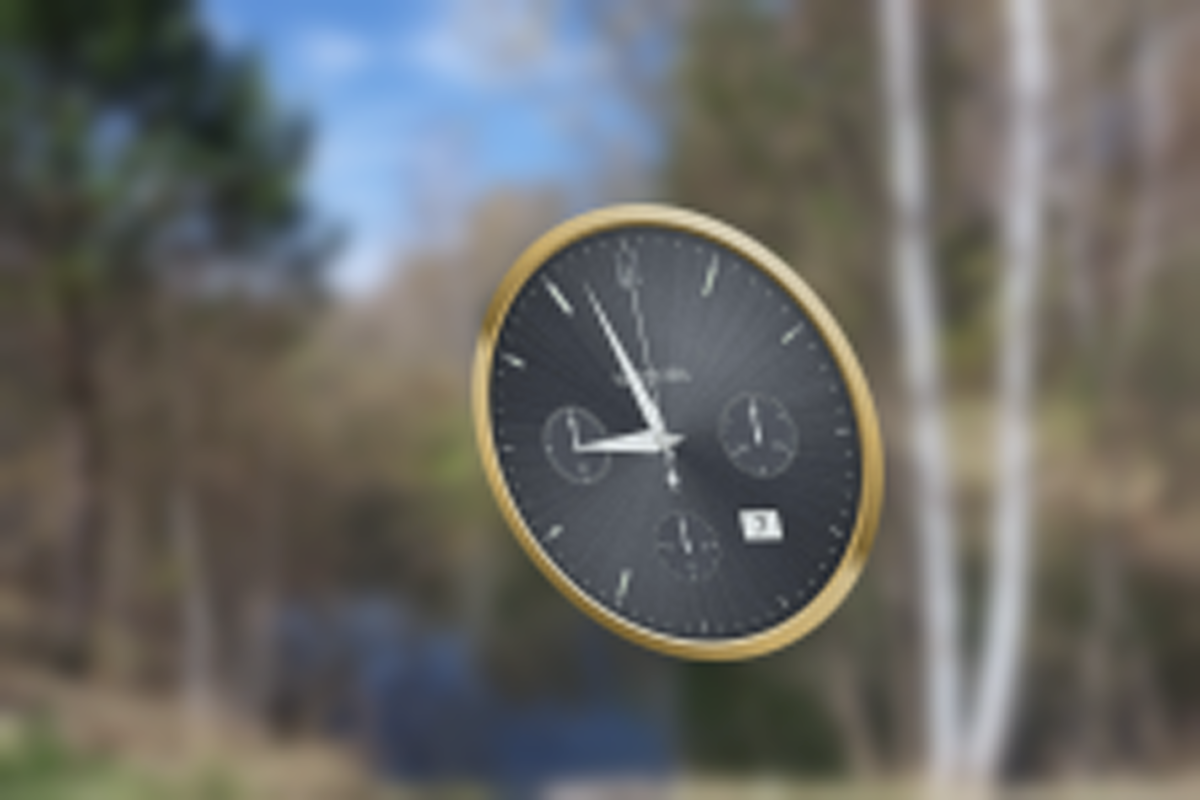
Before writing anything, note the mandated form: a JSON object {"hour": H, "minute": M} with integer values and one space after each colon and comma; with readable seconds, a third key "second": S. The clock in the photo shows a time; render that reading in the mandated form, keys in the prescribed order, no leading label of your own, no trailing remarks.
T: {"hour": 8, "minute": 57}
